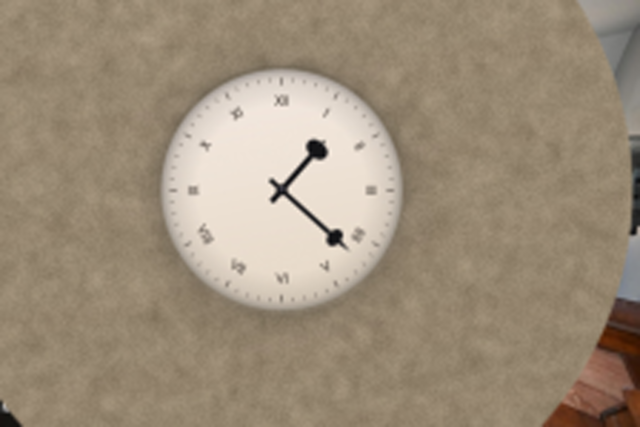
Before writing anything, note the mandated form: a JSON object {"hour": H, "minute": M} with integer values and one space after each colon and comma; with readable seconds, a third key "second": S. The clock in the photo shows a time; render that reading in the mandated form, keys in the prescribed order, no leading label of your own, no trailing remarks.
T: {"hour": 1, "minute": 22}
